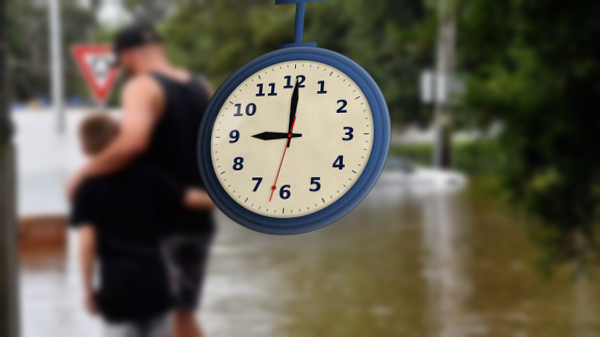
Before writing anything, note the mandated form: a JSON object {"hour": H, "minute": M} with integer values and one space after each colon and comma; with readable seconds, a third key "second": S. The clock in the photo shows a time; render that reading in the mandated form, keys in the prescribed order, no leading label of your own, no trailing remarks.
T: {"hour": 9, "minute": 0, "second": 32}
